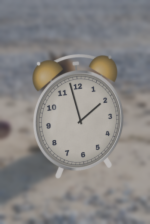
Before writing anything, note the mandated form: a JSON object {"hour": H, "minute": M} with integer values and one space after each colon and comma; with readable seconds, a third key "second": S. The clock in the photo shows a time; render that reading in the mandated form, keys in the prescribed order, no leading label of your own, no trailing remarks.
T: {"hour": 1, "minute": 58}
